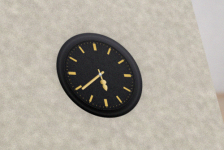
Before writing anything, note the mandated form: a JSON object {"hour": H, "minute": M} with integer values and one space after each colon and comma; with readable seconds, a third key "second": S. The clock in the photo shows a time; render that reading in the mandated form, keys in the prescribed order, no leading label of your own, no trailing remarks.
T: {"hour": 5, "minute": 39}
